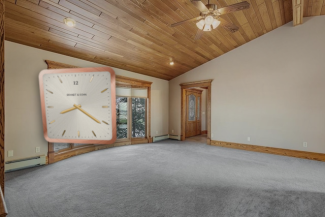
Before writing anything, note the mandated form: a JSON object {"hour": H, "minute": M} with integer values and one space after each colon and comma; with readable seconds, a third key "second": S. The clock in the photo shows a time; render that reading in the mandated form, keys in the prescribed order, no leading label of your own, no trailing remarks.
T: {"hour": 8, "minute": 21}
